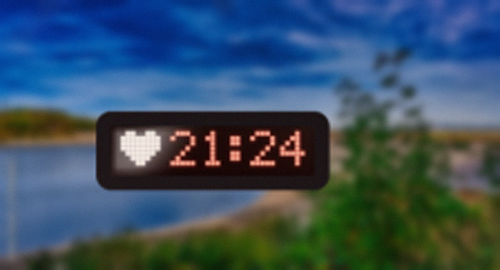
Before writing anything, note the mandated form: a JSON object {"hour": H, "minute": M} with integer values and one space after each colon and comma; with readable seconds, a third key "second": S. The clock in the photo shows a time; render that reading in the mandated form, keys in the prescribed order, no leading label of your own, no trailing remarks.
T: {"hour": 21, "minute": 24}
